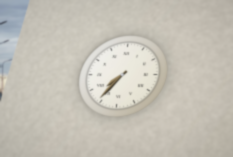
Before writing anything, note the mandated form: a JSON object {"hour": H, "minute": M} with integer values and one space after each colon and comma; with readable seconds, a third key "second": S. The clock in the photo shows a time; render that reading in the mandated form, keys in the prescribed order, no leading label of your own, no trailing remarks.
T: {"hour": 7, "minute": 36}
